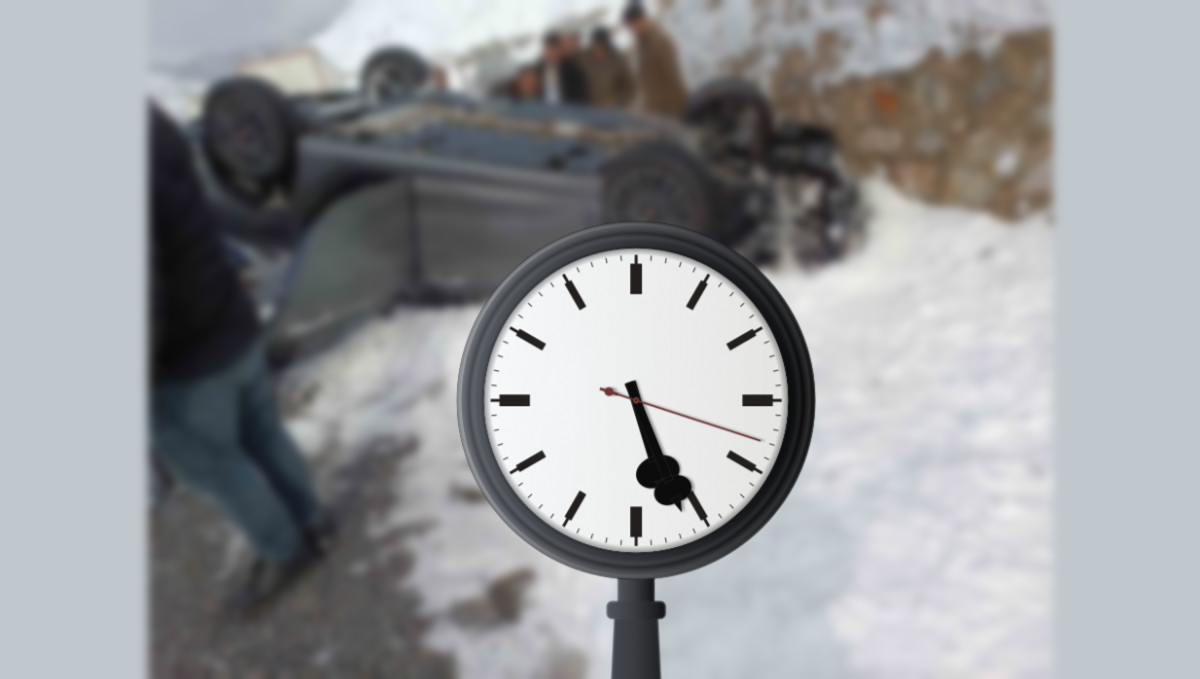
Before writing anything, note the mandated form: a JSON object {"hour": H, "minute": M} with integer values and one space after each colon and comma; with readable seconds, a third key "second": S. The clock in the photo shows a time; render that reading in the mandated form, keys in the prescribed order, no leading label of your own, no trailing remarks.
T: {"hour": 5, "minute": 26, "second": 18}
